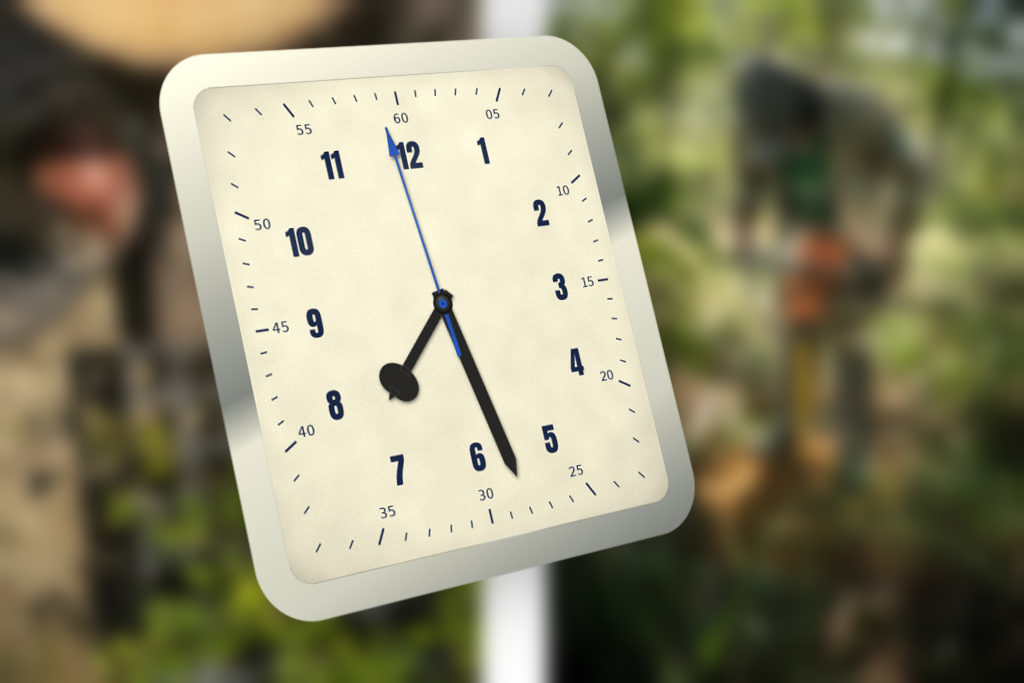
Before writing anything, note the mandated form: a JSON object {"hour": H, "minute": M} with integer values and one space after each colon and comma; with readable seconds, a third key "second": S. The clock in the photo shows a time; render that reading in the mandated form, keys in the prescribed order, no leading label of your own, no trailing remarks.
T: {"hour": 7, "minute": 27, "second": 59}
